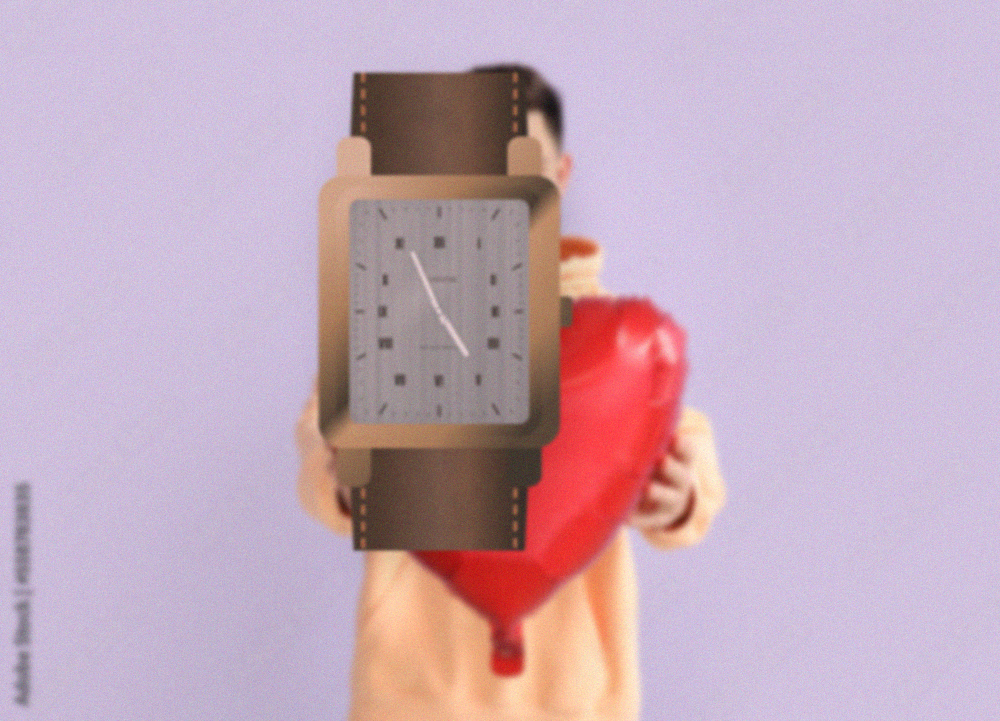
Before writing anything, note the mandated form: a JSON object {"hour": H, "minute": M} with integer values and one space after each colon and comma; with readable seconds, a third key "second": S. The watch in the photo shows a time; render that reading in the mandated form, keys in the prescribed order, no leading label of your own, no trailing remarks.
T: {"hour": 4, "minute": 56}
